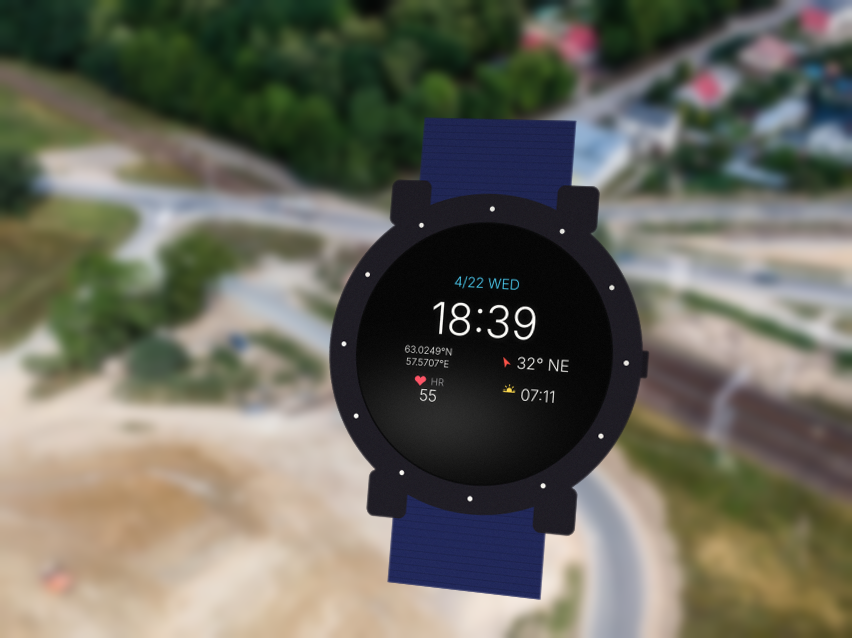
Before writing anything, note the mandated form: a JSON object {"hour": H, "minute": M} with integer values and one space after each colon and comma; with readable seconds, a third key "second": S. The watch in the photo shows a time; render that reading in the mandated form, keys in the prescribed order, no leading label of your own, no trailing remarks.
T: {"hour": 18, "minute": 39}
